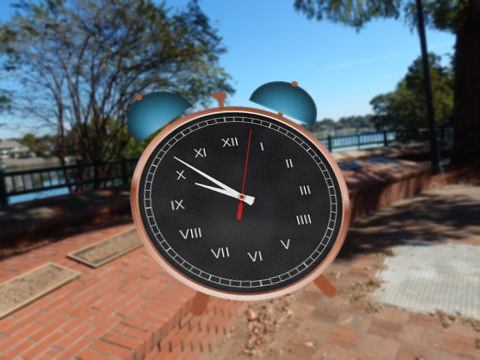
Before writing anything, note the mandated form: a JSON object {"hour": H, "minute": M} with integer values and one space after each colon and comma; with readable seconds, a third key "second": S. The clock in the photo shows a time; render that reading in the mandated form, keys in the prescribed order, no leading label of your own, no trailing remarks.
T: {"hour": 9, "minute": 52, "second": 3}
